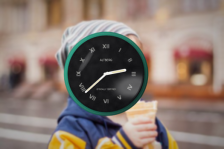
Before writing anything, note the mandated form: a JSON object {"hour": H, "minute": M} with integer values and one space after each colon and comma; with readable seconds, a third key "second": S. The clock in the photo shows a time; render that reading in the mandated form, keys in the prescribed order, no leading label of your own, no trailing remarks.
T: {"hour": 2, "minute": 38}
